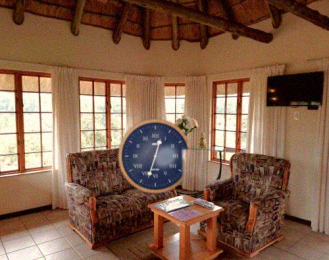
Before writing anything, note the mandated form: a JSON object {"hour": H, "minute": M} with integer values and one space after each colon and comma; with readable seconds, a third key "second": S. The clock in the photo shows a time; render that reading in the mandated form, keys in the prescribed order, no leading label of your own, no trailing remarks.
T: {"hour": 12, "minute": 33}
